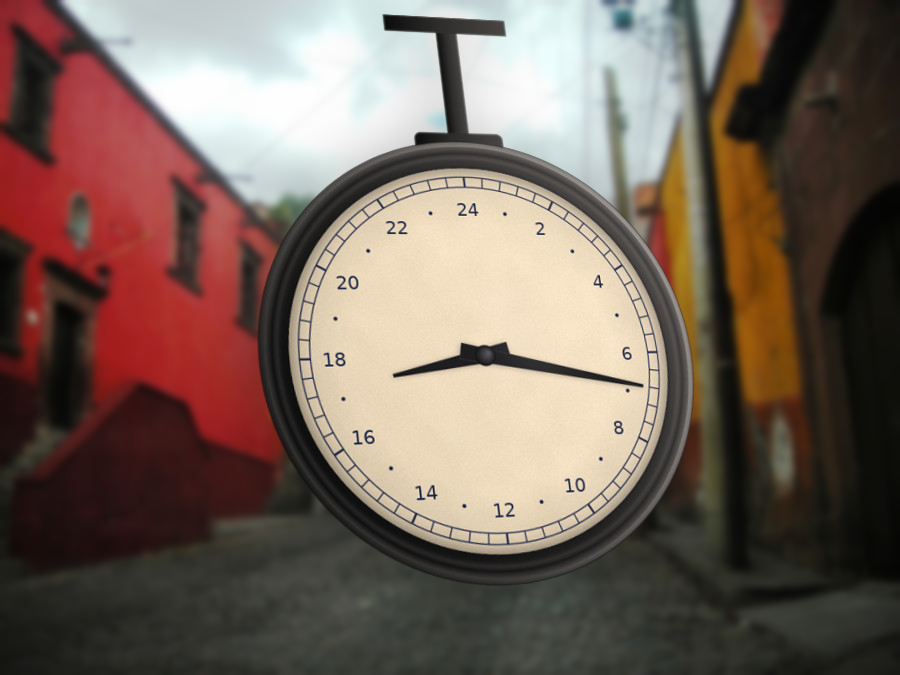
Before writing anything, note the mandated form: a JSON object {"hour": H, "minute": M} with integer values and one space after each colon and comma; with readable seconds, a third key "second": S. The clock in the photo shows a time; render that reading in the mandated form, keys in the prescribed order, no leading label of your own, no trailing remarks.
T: {"hour": 17, "minute": 17}
